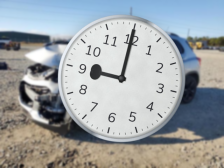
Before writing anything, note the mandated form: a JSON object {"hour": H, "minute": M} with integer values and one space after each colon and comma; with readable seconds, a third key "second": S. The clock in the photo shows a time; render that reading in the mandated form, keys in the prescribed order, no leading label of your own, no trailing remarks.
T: {"hour": 9, "minute": 0}
